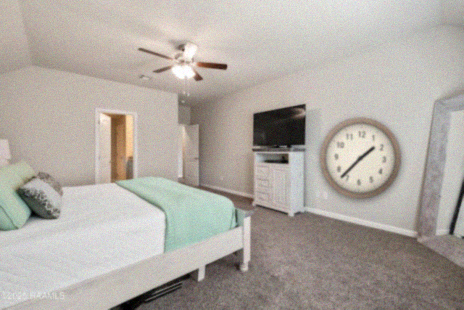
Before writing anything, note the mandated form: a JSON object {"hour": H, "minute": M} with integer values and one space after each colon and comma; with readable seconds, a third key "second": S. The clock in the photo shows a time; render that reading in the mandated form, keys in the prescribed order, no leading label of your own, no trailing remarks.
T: {"hour": 1, "minute": 37}
